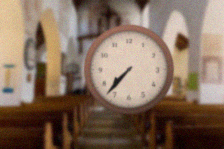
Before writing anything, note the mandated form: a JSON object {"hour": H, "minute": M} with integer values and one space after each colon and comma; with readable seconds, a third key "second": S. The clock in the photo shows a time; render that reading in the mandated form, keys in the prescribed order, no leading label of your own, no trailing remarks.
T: {"hour": 7, "minute": 37}
